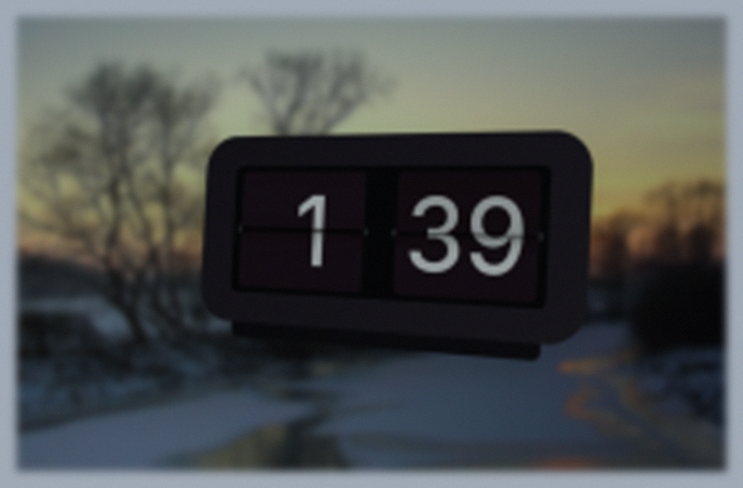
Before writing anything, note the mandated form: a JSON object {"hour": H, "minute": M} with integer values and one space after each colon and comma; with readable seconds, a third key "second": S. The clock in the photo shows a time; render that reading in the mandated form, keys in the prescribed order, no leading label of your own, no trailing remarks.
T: {"hour": 1, "minute": 39}
